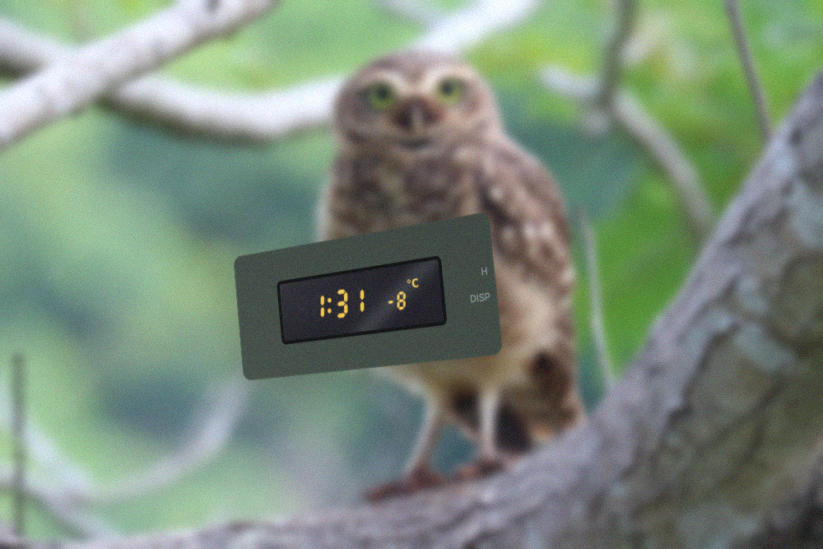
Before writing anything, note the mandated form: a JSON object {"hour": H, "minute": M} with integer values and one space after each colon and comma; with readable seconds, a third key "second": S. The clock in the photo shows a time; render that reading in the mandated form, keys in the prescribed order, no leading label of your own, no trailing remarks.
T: {"hour": 1, "minute": 31}
